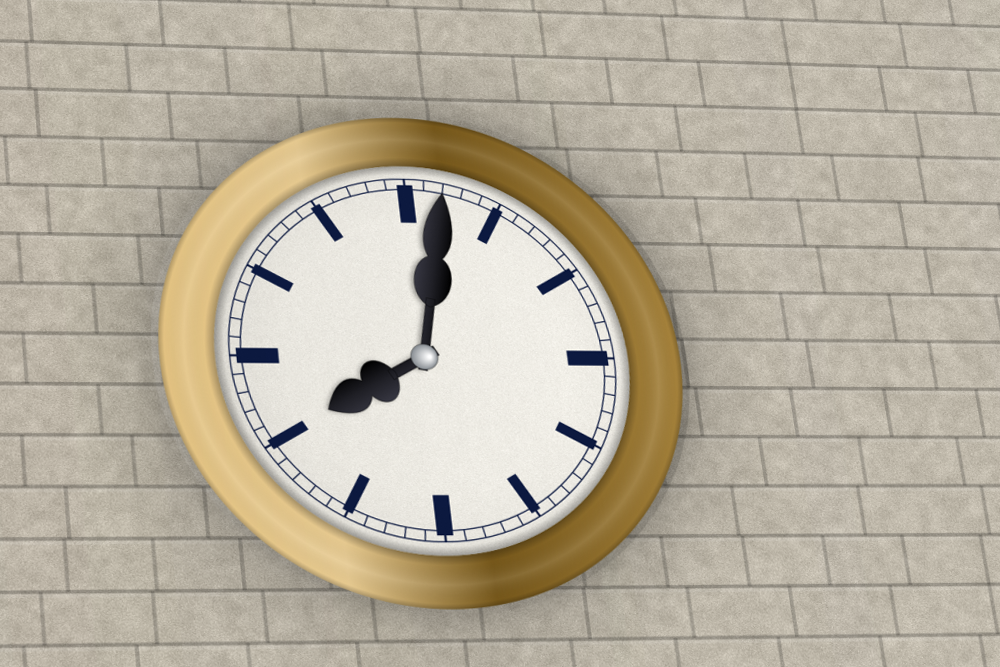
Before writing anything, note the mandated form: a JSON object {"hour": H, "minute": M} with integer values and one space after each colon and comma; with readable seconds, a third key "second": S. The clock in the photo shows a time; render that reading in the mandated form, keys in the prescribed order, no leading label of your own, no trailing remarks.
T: {"hour": 8, "minute": 2}
